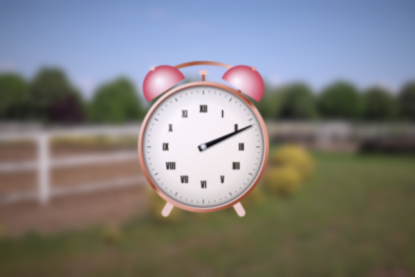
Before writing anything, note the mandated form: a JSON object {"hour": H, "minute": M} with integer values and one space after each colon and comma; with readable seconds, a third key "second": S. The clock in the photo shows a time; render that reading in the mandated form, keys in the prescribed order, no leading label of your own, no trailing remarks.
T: {"hour": 2, "minute": 11}
